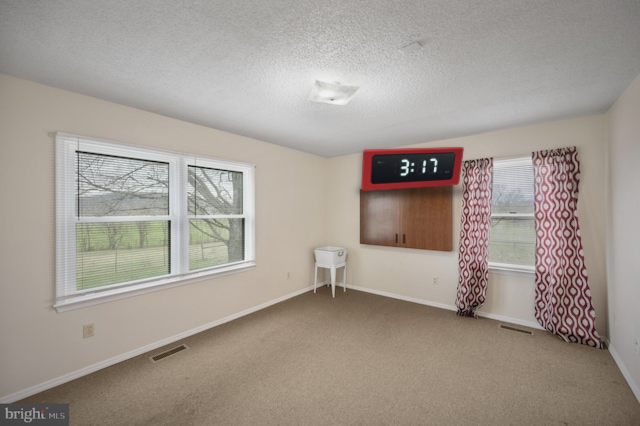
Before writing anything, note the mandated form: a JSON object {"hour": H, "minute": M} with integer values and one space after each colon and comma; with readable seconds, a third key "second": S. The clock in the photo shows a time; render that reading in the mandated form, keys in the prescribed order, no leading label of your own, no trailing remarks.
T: {"hour": 3, "minute": 17}
